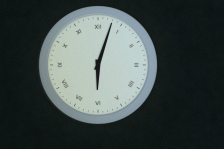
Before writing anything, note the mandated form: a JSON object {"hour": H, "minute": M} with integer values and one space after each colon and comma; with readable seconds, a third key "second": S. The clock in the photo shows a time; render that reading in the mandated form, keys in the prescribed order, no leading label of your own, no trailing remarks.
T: {"hour": 6, "minute": 3}
